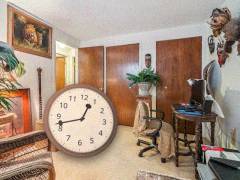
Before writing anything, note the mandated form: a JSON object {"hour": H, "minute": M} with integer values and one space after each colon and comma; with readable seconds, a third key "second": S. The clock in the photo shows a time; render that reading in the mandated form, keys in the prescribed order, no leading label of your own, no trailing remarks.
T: {"hour": 12, "minute": 42}
